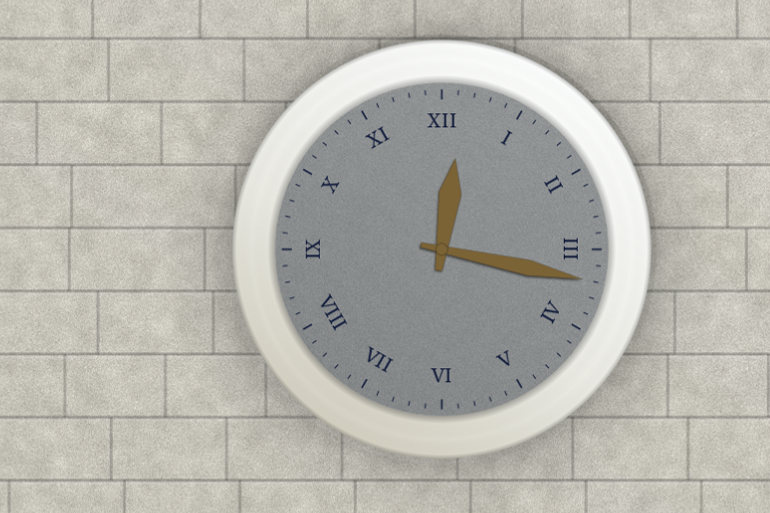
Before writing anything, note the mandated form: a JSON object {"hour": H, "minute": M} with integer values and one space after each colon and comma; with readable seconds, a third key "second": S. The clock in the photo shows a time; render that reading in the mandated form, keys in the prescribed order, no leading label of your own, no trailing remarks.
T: {"hour": 12, "minute": 17}
